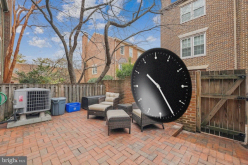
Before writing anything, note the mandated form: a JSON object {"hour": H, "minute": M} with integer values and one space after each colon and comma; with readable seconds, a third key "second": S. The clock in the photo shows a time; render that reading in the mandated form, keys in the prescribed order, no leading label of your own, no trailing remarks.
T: {"hour": 10, "minute": 25}
